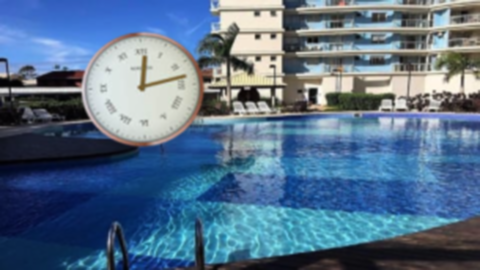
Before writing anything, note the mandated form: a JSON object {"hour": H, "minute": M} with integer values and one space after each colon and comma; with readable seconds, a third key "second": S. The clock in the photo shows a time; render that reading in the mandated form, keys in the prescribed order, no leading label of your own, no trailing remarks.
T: {"hour": 12, "minute": 13}
